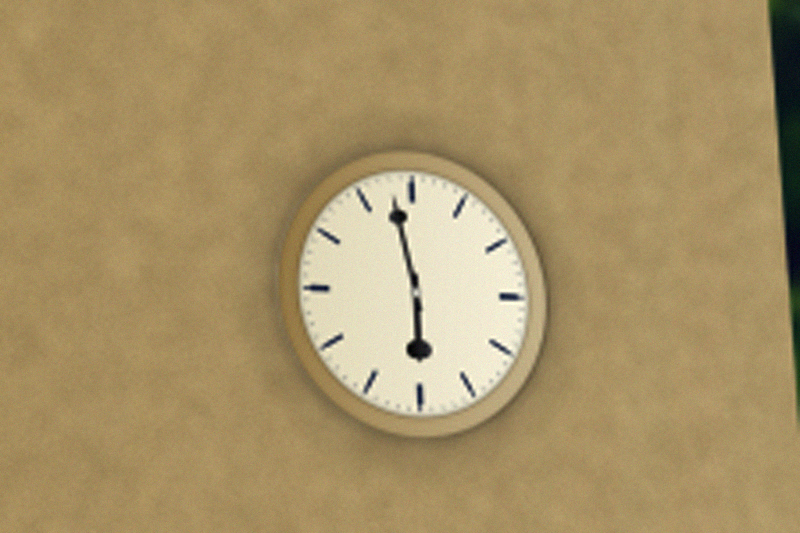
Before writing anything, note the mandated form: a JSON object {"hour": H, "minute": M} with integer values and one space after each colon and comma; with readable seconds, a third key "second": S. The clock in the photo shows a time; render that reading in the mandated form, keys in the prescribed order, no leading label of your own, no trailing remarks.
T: {"hour": 5, "minute": 58}
